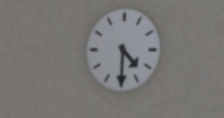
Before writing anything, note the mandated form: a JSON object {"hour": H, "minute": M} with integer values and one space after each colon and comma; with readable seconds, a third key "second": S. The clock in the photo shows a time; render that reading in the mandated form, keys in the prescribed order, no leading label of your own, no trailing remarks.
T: {"hour": 4, "minute": 30}
